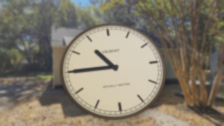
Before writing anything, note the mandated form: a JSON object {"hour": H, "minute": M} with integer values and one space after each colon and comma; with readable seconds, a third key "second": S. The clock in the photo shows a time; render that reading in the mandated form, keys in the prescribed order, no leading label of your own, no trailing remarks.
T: {"hour": 10, "minute": 45}
